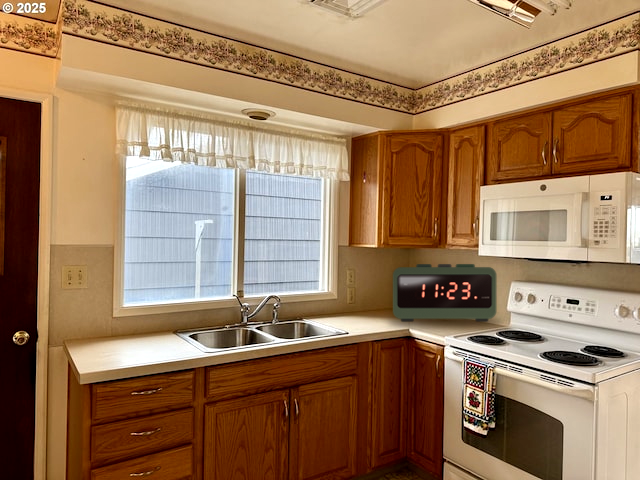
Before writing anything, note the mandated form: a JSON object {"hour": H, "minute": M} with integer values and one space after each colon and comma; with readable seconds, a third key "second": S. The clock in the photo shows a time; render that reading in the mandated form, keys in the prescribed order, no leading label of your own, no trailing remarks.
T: {"hour": 11, "minute": 23}
